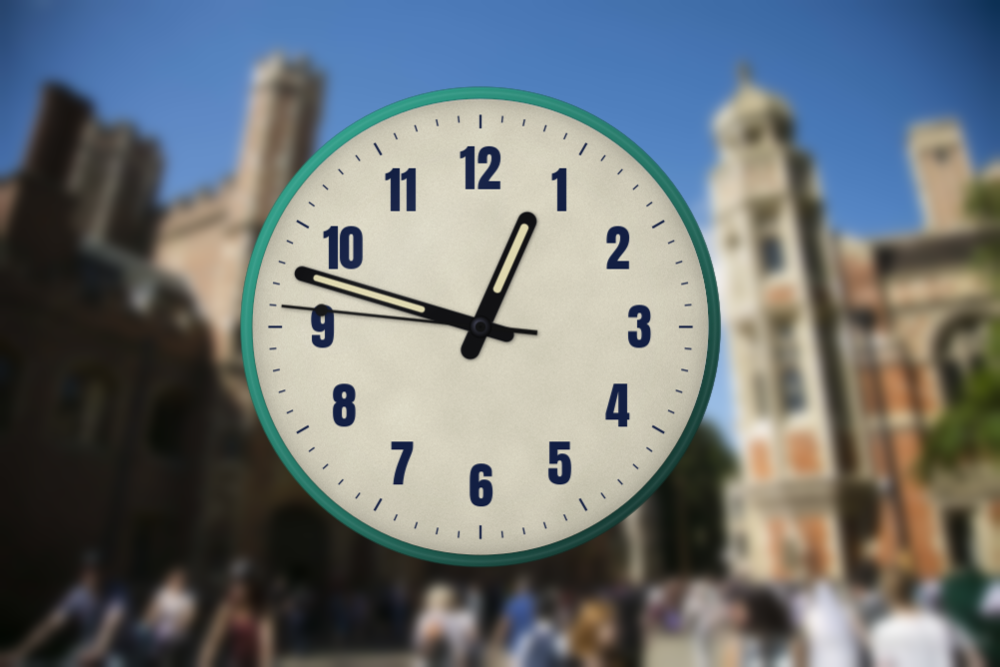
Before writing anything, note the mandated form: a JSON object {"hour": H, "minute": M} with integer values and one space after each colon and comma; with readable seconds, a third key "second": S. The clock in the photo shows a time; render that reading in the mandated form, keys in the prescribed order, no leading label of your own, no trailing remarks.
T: {"hour": 12, "minute": 47, "second": 46}
